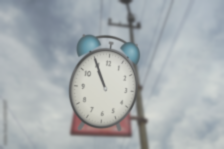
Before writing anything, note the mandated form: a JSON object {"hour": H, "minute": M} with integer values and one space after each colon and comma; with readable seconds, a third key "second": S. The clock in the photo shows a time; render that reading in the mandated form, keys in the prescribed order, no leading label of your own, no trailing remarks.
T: {"hour": 10, "minute": 55}
